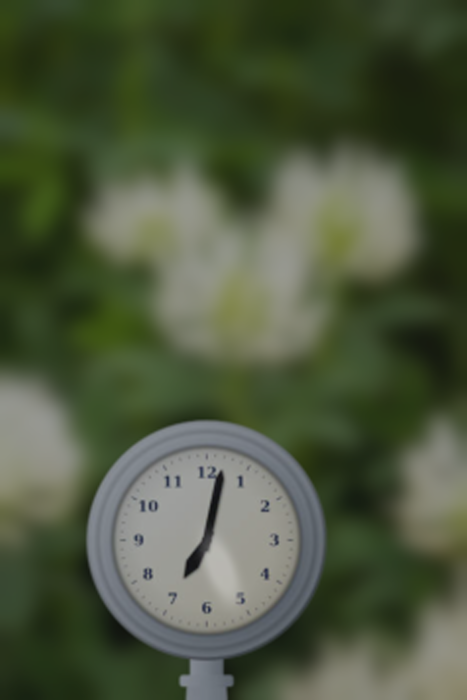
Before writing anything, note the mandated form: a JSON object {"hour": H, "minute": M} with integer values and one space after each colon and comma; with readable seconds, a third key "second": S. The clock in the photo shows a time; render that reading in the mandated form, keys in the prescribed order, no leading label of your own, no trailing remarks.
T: {"hour": 7, "minute": 2}
